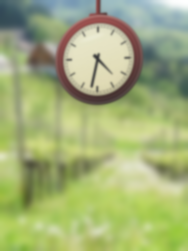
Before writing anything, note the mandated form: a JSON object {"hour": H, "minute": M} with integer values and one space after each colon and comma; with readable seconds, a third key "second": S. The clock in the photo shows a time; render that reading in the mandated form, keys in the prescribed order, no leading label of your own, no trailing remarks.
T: {"hour": 4, "minute": 32}
